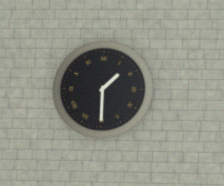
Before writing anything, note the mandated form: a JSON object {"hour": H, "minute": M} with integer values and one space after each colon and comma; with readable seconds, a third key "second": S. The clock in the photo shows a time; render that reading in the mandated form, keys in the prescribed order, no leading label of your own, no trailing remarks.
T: {"hour": 1, "minute": 30}
